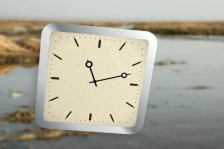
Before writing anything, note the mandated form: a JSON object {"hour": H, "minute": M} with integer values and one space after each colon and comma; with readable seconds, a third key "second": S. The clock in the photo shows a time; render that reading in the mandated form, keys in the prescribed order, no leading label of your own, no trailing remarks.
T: {"hour": 11, "minute": 12}
